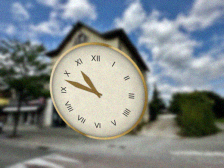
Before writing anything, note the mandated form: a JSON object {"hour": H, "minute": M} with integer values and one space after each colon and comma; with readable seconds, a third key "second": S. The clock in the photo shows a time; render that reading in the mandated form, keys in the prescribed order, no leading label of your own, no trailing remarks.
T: {"hour": 10, "minute": 48}
